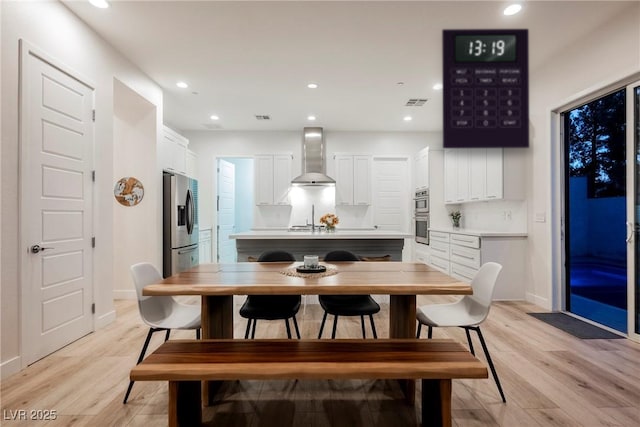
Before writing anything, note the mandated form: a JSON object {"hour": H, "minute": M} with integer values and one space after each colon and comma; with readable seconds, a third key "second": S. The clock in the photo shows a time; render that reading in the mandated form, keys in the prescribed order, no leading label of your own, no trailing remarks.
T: {"hour": 13, "minute": 19}
